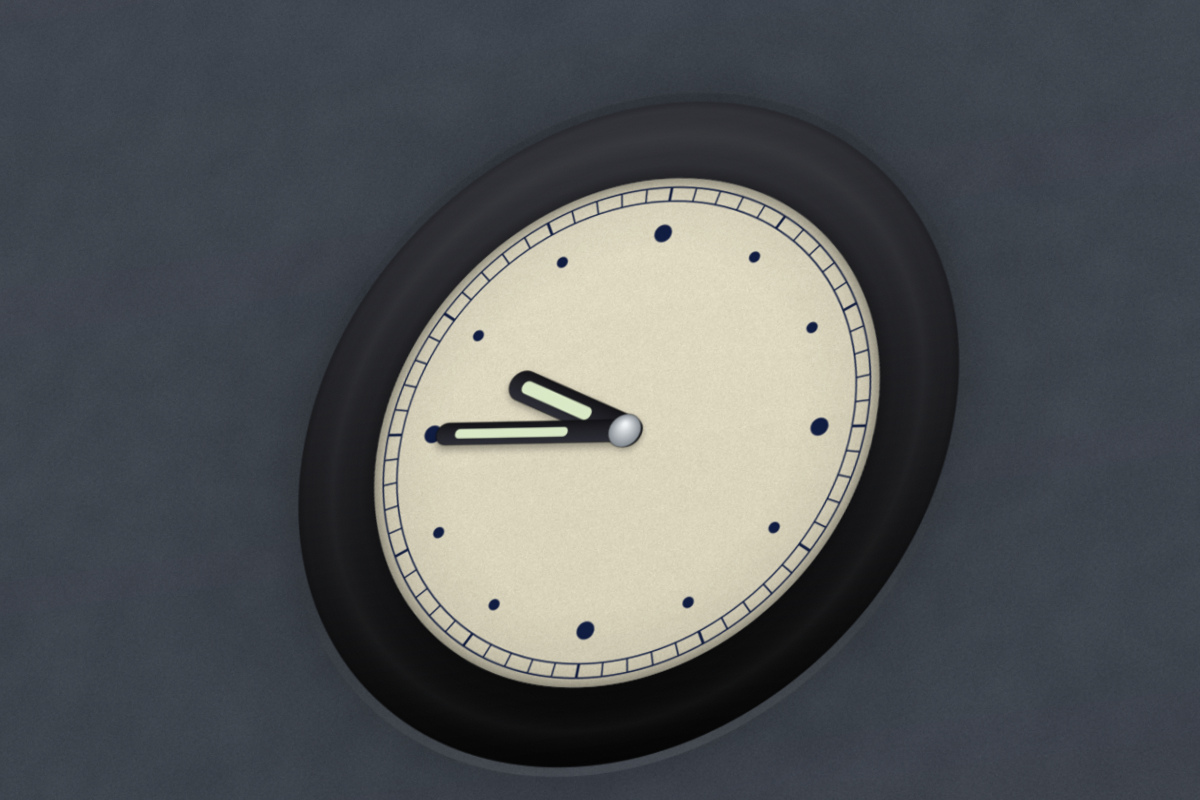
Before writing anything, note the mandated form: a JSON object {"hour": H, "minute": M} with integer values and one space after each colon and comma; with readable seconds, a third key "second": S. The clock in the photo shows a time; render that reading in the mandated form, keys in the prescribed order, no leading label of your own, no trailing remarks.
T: {"hour": 9, "minute": 45}
